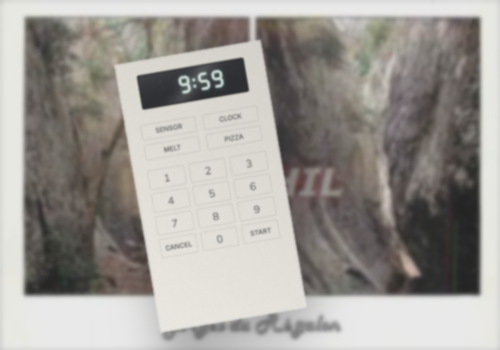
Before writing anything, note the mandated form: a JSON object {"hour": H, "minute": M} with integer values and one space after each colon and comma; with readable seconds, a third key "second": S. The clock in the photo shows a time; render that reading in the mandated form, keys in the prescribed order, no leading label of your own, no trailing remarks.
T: {"hour": 9, "minute": 59}
